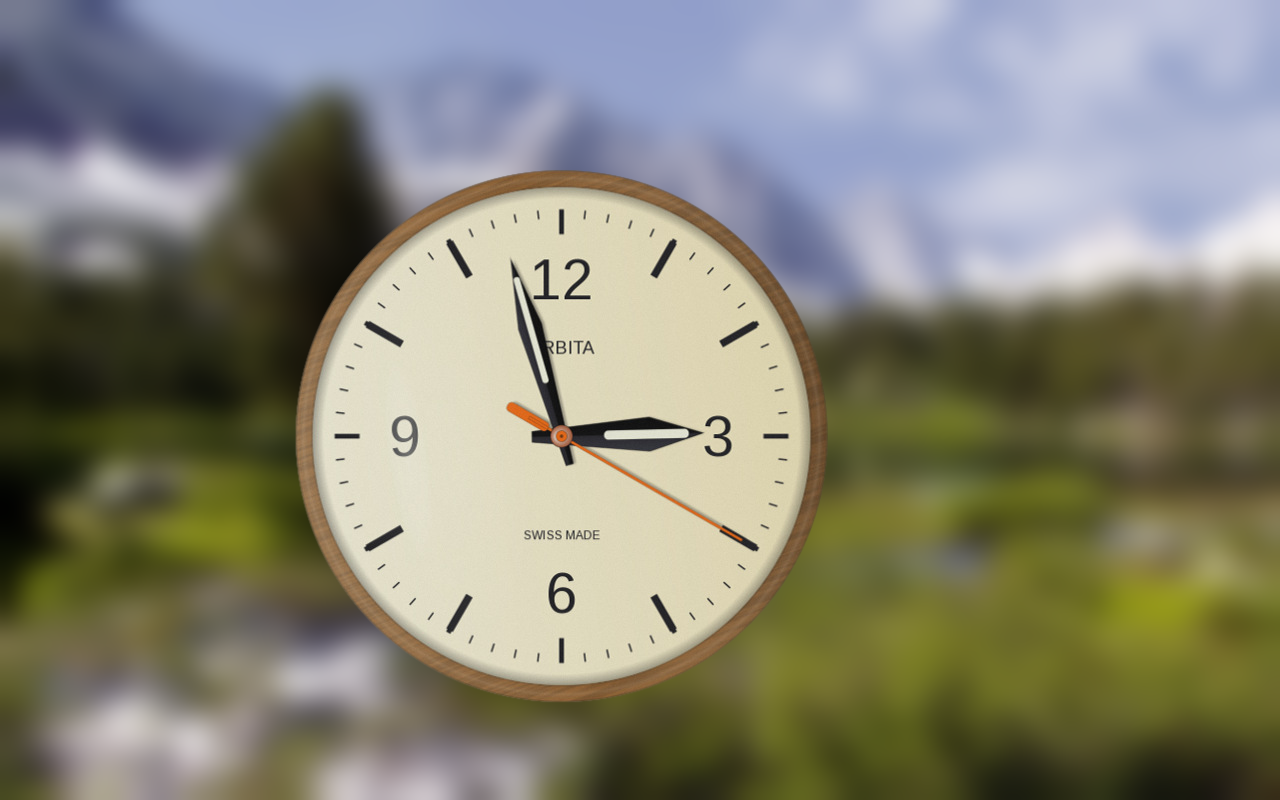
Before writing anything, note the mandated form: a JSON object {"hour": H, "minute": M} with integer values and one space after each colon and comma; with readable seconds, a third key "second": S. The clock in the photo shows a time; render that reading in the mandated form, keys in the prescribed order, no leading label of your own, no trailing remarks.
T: {"hour": 2, "minute": 57, "second": 20}
